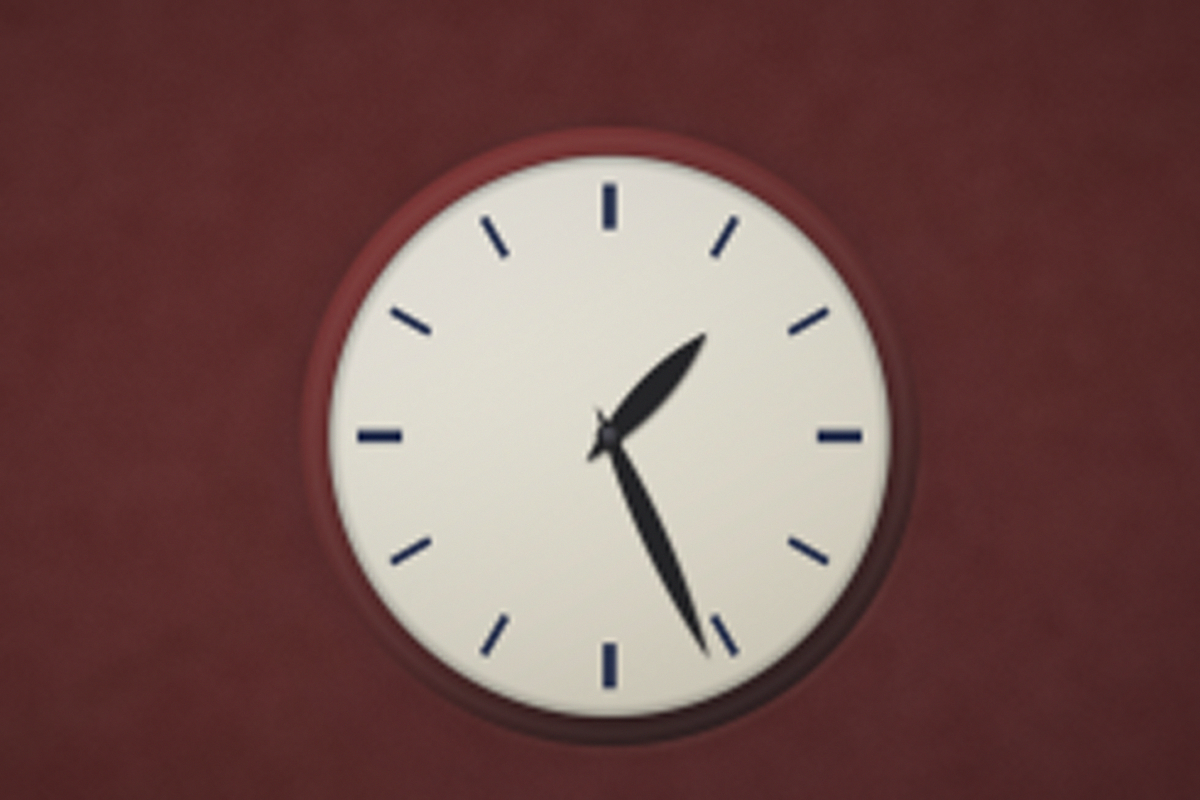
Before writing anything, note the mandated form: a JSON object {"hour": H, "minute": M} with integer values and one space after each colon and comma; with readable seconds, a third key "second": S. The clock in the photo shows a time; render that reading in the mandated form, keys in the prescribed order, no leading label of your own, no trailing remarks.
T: {"hour": 1, "minute": 26}
